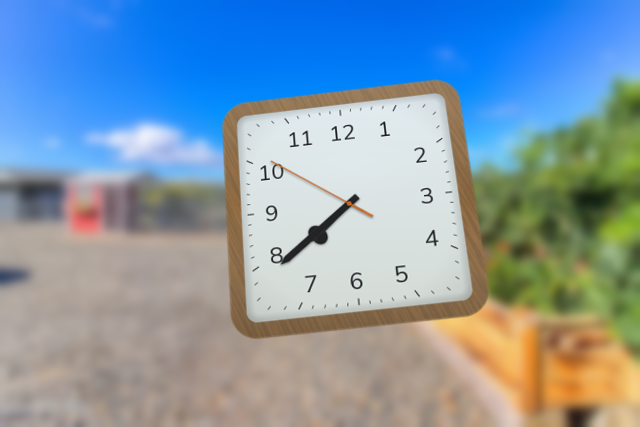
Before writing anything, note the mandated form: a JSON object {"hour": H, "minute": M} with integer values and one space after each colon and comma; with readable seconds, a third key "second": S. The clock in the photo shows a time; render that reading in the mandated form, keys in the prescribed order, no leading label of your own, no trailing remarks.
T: {"hour": 7, "minute": 38, "second": 51}
